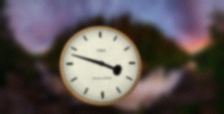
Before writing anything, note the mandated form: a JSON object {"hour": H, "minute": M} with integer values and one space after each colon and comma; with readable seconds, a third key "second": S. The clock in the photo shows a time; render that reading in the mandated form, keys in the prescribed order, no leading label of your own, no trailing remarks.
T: {"hour": 3, "minute": 48}
